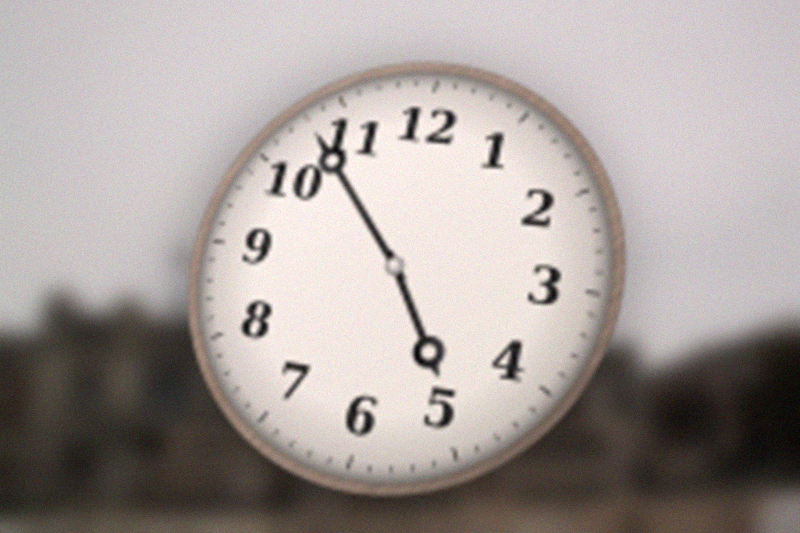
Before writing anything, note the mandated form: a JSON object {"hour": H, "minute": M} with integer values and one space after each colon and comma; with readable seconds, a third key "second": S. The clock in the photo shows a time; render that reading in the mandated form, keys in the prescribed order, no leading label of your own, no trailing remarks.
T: {"hour": 4, "minute": 53}
